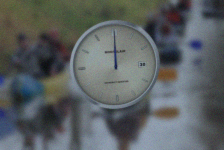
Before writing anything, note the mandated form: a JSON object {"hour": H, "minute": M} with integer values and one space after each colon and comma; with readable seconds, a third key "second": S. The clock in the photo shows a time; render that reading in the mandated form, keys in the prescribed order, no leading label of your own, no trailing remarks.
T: {"hour": 12, "minute": 0}
